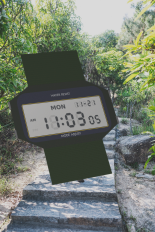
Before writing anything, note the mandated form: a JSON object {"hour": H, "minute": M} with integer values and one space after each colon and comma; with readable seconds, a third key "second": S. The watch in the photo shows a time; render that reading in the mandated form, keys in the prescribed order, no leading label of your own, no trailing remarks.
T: {"hour": 11, "minute": 3, "second": 5}
